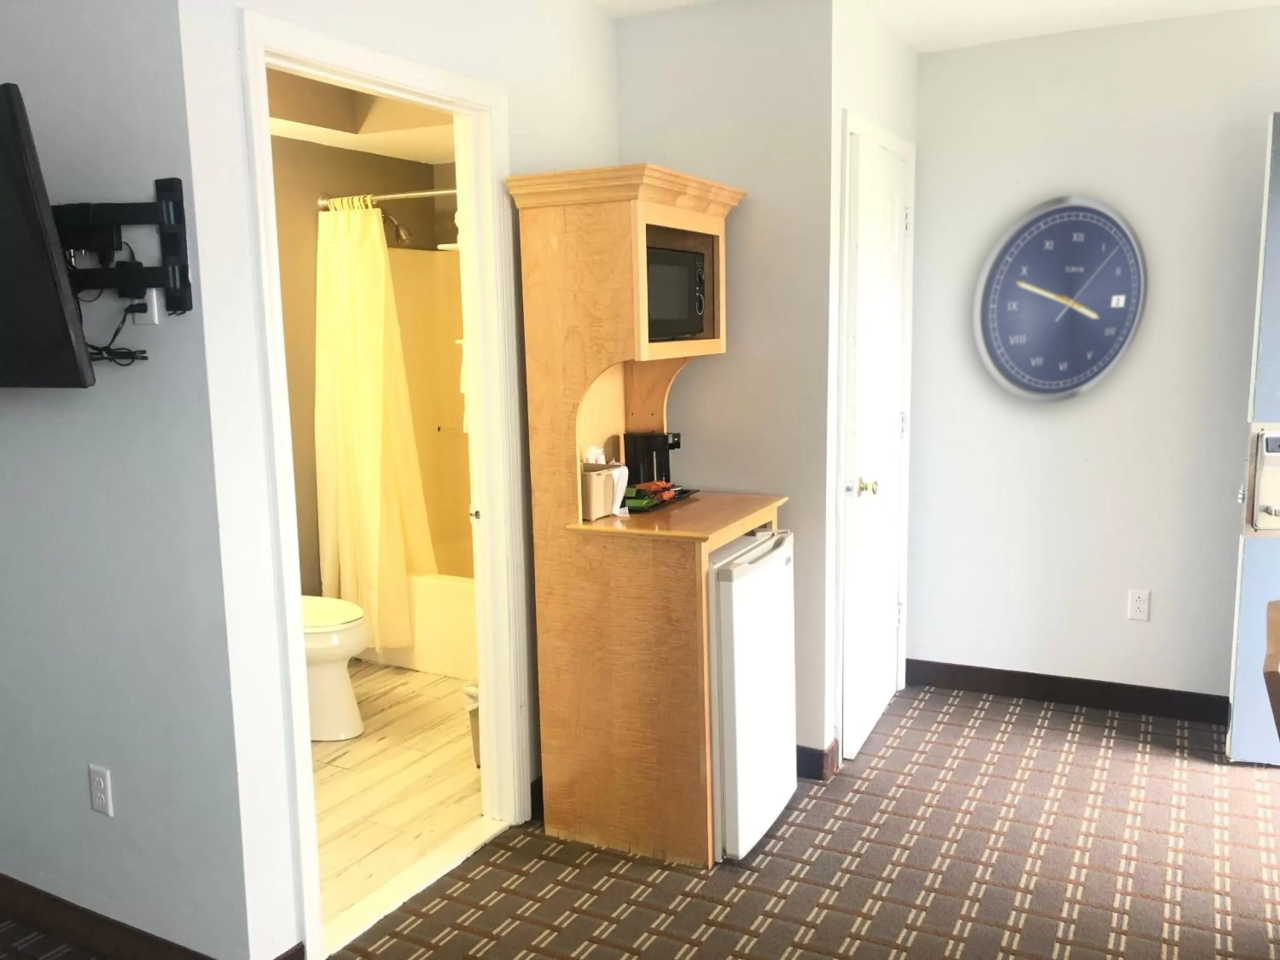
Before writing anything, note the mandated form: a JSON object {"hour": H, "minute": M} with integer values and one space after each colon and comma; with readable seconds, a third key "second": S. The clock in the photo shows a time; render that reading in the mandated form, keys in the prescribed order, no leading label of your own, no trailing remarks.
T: {"hour": 3, "minute": 48, "second": 7}
